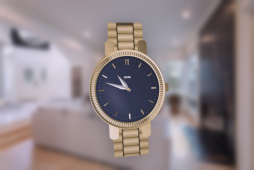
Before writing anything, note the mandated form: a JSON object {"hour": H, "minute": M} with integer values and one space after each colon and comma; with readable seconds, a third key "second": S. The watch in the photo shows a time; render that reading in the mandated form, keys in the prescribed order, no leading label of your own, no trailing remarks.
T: {"hour": 10, "minute": 48}
